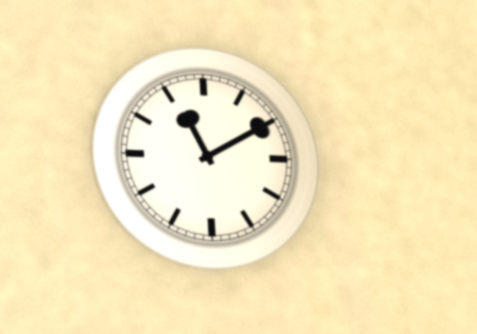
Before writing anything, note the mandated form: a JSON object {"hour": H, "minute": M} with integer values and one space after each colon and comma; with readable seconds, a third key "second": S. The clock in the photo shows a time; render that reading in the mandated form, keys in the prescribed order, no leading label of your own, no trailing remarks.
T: {"hour": 11, "minute": 10}
